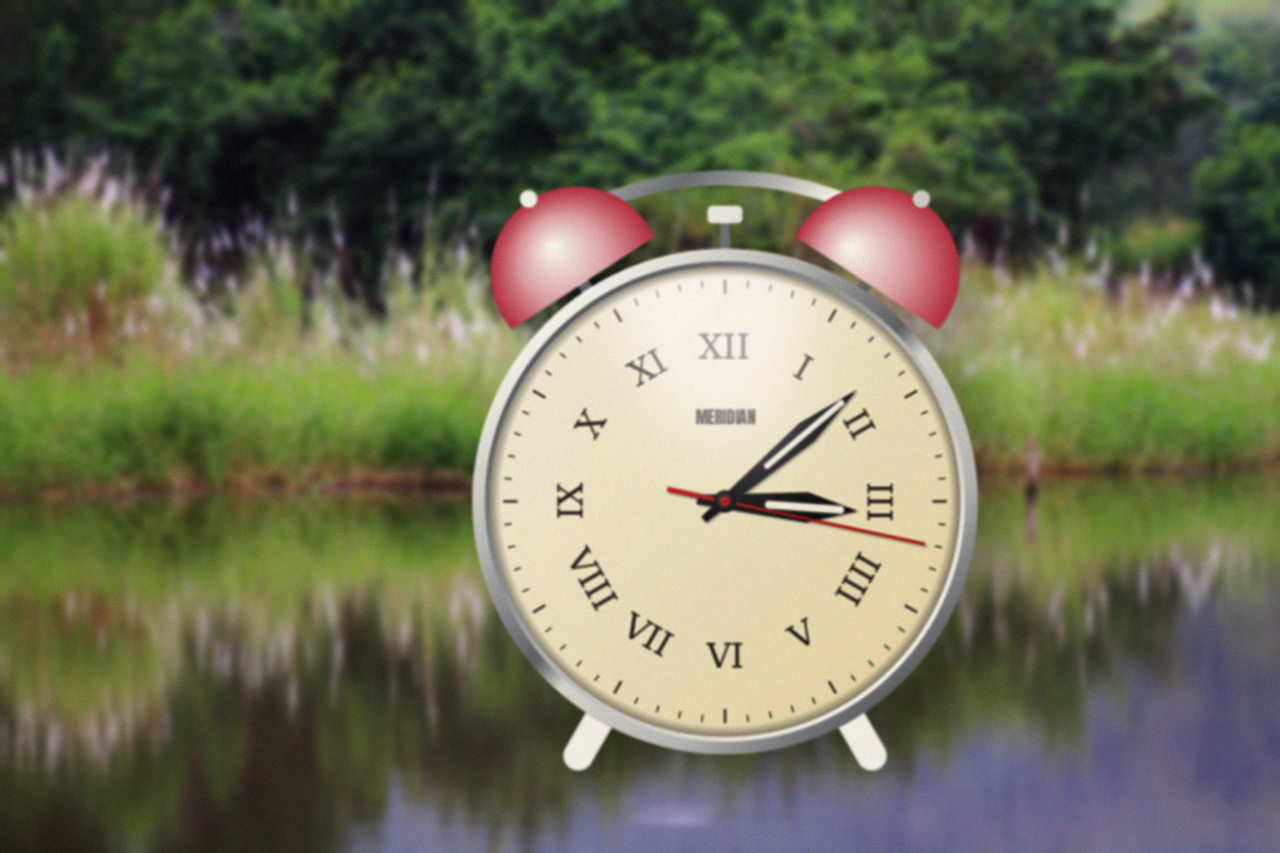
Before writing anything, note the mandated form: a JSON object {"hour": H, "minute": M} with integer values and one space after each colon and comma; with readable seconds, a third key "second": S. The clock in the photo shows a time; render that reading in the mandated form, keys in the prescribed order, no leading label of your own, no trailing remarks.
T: {"hour": 3, "minute": 8, "second": 17}
